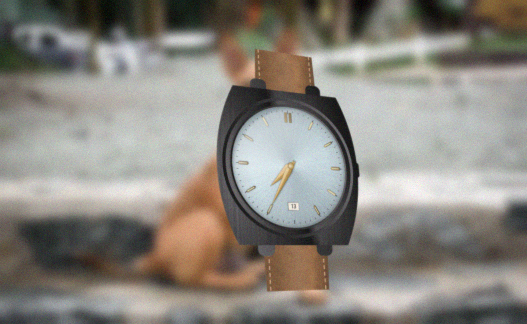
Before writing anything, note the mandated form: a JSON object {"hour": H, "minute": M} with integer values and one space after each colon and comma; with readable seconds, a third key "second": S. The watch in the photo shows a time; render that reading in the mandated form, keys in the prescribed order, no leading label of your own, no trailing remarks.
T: {"hour": 7, "minute": 35}
